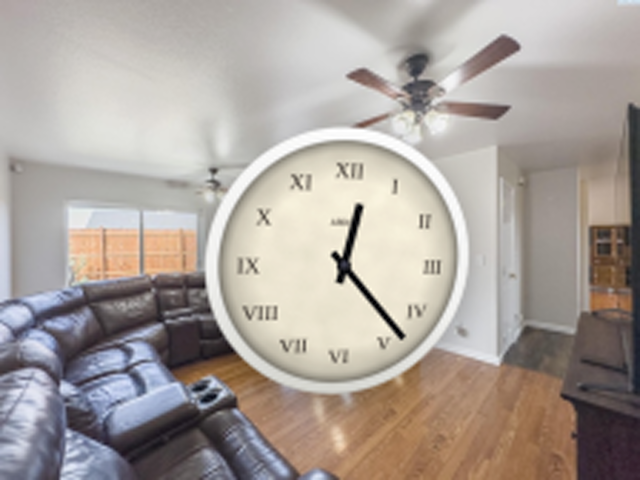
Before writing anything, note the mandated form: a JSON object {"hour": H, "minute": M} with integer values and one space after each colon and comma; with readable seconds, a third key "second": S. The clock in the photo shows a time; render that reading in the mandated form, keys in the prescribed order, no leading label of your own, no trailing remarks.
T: {"hour": 12, "minute": 23}
